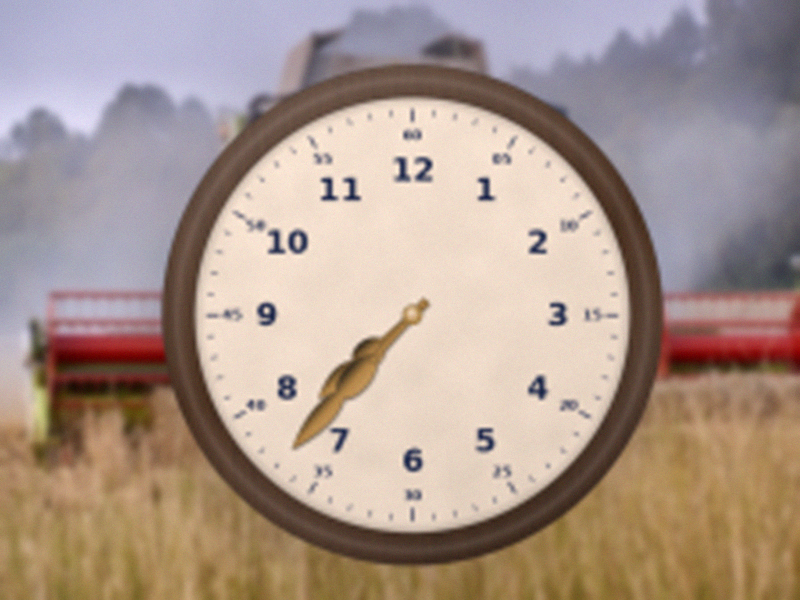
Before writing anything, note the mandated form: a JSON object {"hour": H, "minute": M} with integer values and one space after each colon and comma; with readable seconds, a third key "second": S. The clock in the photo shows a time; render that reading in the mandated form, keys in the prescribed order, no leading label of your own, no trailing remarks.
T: {"hour": 7, "minute": 37}
